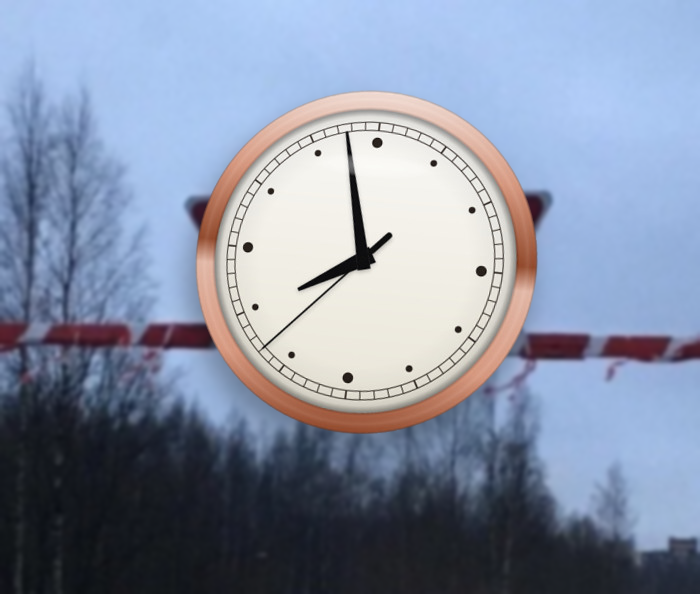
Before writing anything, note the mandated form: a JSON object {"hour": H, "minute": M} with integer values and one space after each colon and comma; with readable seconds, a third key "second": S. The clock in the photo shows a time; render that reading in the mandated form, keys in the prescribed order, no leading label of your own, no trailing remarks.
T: {"hour": 7, "minute": 57, "second": 37}
